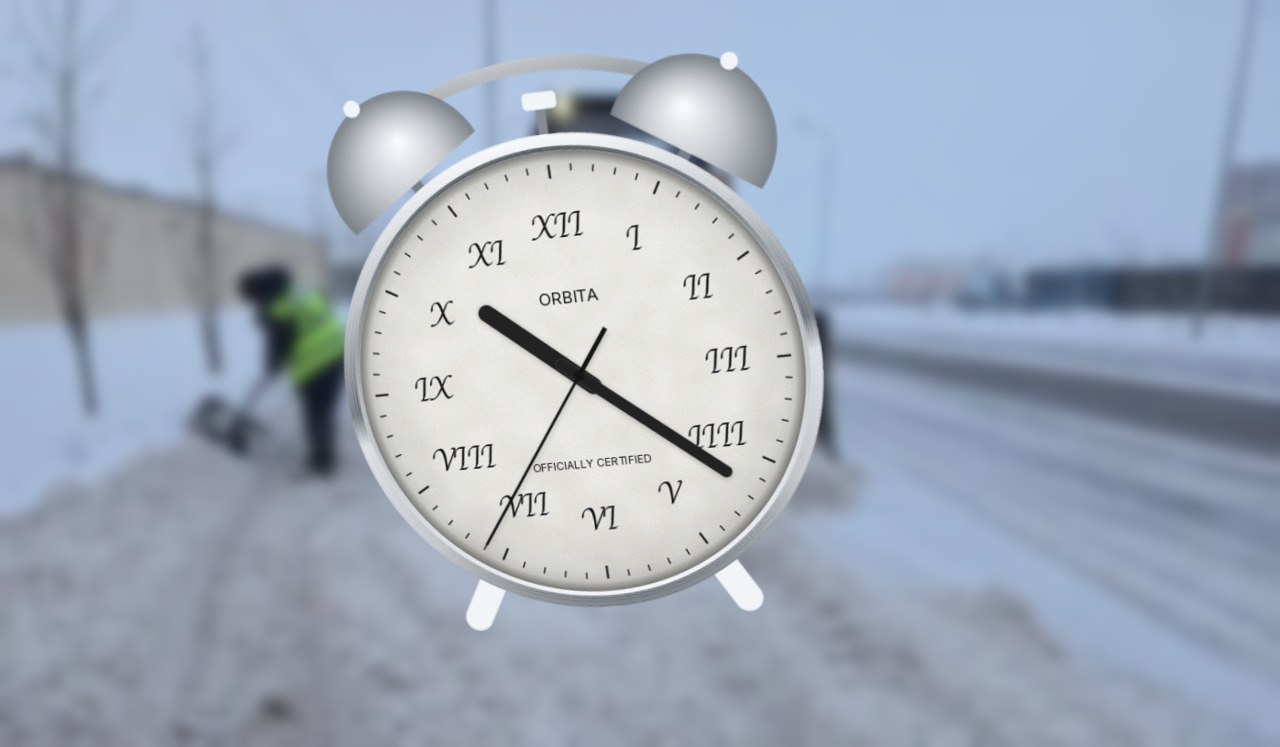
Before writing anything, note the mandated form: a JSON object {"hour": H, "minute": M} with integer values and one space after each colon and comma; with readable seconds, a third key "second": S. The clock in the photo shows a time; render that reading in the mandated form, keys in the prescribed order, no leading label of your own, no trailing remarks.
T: {"hour": 10, "minute": 21, "second": 36}
